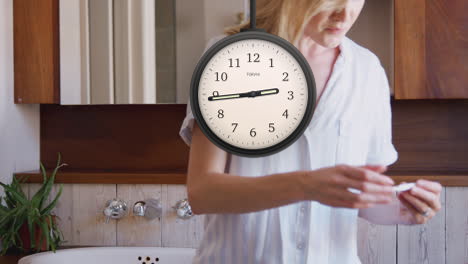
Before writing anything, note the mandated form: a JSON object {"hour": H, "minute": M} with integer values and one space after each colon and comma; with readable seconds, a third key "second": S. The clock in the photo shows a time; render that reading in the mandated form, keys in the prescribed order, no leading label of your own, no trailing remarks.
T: {"hour": 2, "minute": 44}
